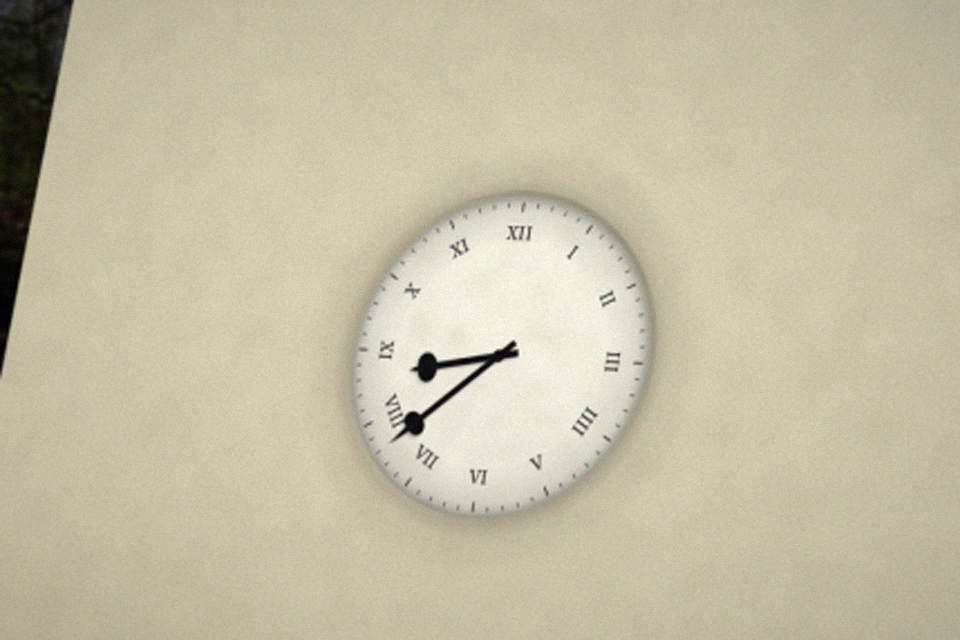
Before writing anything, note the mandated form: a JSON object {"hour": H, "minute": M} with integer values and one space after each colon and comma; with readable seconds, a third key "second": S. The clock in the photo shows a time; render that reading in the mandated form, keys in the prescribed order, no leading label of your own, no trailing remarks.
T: {"hour": 8, "minute": 38}
